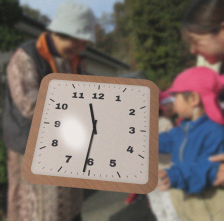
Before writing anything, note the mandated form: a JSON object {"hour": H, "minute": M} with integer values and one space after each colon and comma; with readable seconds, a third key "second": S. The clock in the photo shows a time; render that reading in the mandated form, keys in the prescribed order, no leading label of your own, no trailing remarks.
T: {"hour": 11, "minute": 31}
